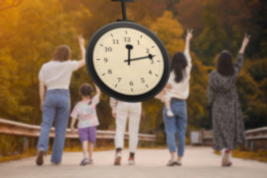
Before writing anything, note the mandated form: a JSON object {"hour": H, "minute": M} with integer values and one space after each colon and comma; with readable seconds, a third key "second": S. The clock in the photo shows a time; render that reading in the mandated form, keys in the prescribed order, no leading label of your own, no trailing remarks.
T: {"hour": 12, "minute": 13}
